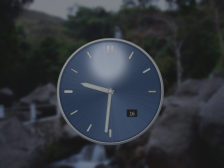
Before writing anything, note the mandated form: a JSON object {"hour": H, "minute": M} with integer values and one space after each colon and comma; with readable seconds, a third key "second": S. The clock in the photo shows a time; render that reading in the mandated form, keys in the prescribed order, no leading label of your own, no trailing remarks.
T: {"hour": 9, "minute": 31}
